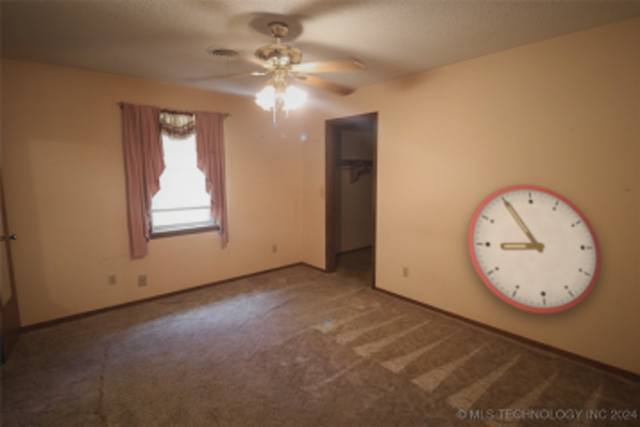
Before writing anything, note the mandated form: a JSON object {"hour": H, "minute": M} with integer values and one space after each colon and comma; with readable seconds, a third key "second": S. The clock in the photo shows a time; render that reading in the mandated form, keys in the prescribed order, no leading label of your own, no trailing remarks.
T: {"hour": 8, "minute": 55}
